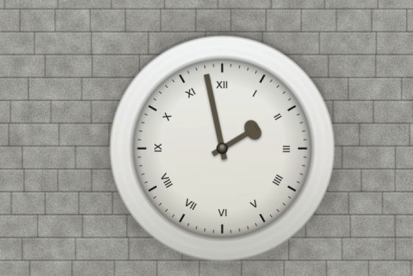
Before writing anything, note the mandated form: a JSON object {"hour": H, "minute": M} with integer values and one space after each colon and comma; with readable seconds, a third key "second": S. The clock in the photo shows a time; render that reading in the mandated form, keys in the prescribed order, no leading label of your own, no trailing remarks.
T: {"hour": 1, "minute": 58}
